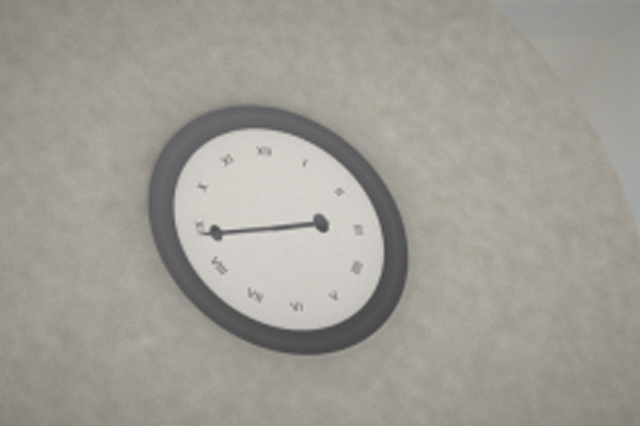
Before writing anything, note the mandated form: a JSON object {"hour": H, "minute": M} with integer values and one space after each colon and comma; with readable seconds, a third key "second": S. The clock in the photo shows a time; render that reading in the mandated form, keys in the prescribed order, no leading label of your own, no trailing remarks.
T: {"hour": 2, "minute": 44}
